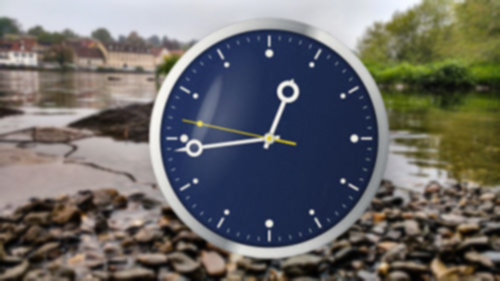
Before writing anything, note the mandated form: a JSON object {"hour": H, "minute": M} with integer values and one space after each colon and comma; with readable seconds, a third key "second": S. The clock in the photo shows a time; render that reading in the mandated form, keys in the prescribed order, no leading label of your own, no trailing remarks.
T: {"hour": 12, "minute": 43, "second": 47}
